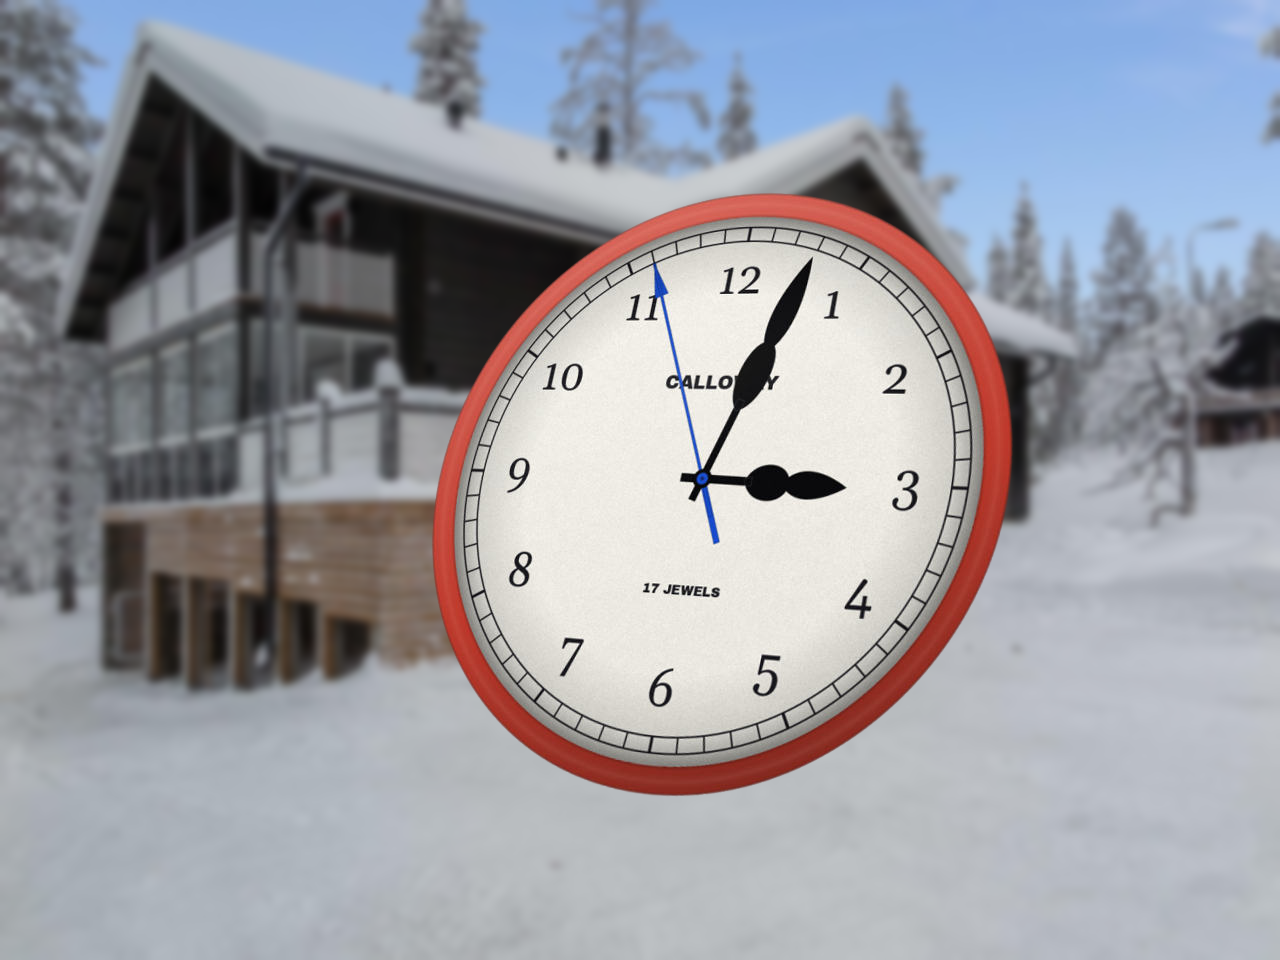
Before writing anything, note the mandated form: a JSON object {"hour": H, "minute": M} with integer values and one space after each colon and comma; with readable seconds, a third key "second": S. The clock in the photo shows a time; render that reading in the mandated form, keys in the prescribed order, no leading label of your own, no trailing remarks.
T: {"hour": 3, "minute": 2, "second": 56}
